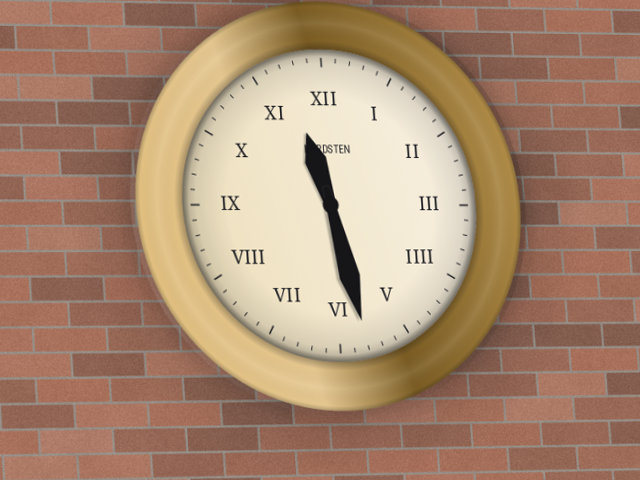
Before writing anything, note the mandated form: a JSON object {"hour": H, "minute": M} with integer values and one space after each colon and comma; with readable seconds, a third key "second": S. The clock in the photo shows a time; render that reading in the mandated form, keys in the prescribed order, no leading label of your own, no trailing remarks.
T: {"hour": 11, "minute": 28}
